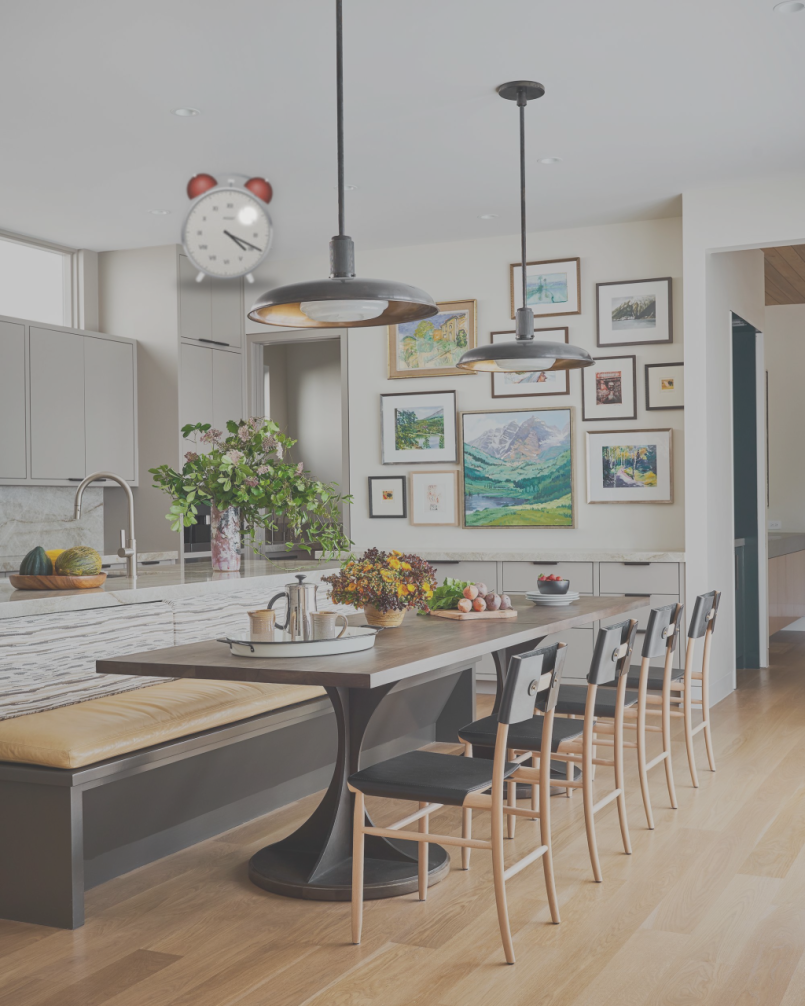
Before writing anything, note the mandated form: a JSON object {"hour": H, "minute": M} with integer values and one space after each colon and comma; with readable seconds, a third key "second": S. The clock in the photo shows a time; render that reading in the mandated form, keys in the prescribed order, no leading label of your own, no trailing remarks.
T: {"hour": 4, "minute": 19}
